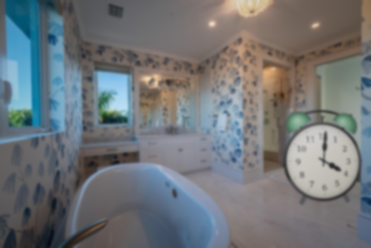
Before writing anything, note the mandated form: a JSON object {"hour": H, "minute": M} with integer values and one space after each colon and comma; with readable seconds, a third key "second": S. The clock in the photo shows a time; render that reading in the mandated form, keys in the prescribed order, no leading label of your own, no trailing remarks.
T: {"hour": 4, "minute": 1}
